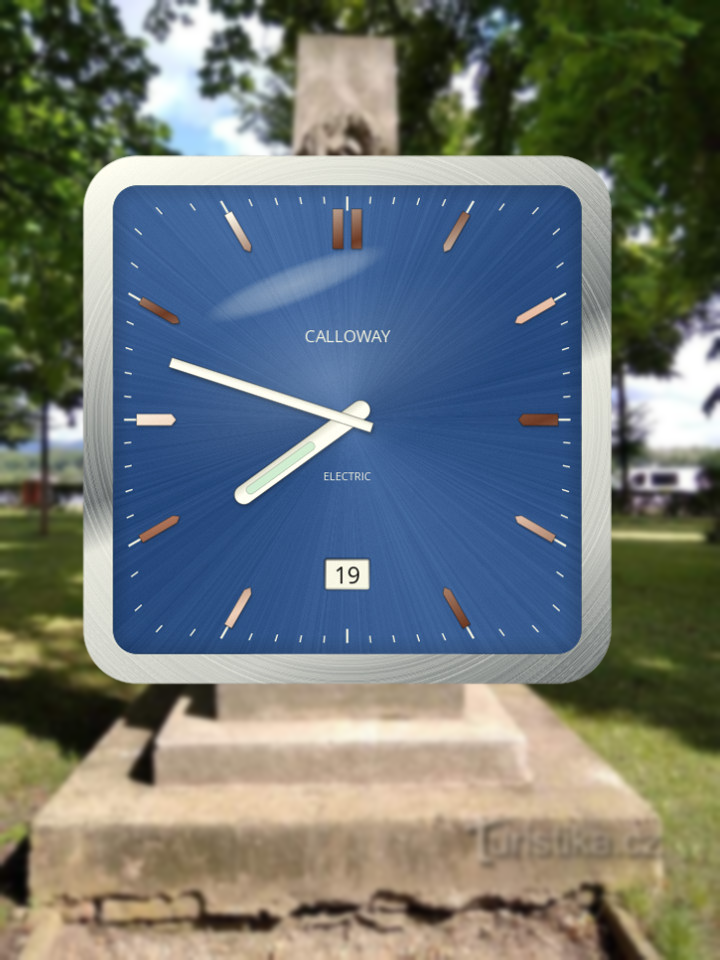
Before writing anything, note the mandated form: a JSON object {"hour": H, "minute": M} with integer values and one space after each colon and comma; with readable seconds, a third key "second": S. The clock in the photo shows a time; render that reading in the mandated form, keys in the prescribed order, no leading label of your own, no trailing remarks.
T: {"hour": 7, "minute": 48}
